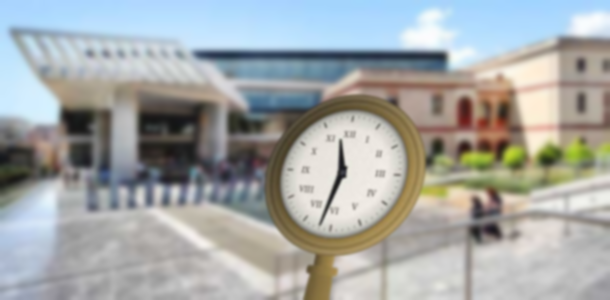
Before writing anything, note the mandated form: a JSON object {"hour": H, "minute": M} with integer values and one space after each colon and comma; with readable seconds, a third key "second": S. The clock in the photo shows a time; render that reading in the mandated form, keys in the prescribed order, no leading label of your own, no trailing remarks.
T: {"hour": 11, "minute": 32}
